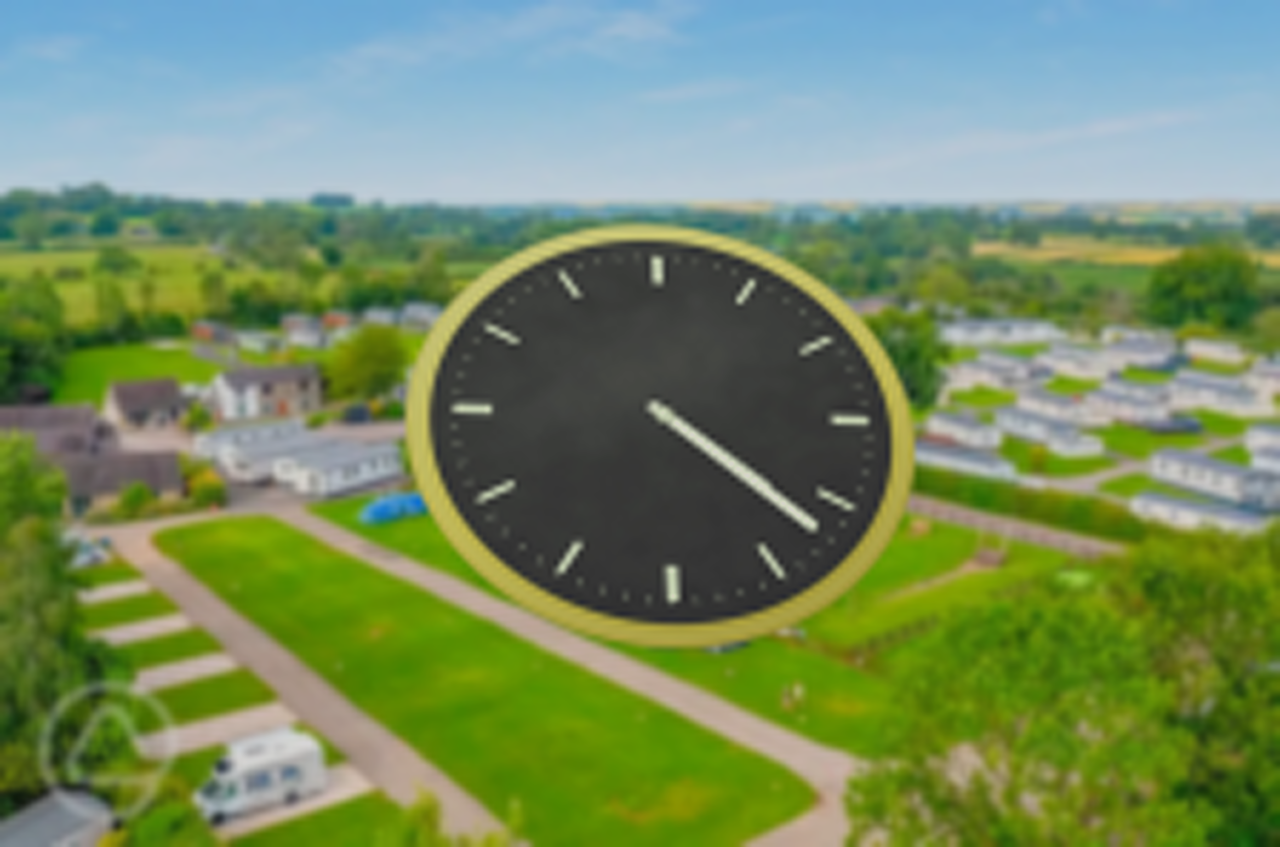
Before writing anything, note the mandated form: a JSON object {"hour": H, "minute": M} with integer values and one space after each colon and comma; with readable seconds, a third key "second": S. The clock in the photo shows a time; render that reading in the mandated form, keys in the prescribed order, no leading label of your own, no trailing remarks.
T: {"hour": 4, "minute": 22}
